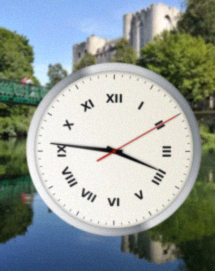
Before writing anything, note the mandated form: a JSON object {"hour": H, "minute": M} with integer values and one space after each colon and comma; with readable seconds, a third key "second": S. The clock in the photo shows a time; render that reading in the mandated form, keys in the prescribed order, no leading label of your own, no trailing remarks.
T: {"hour": 3, "minute": 46, "second": 10}
